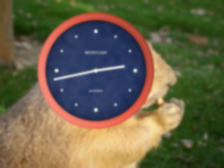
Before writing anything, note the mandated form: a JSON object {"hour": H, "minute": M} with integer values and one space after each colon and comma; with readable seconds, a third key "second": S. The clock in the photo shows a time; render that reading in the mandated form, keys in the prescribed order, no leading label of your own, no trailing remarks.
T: {"hour": 2, "minute": 43}
